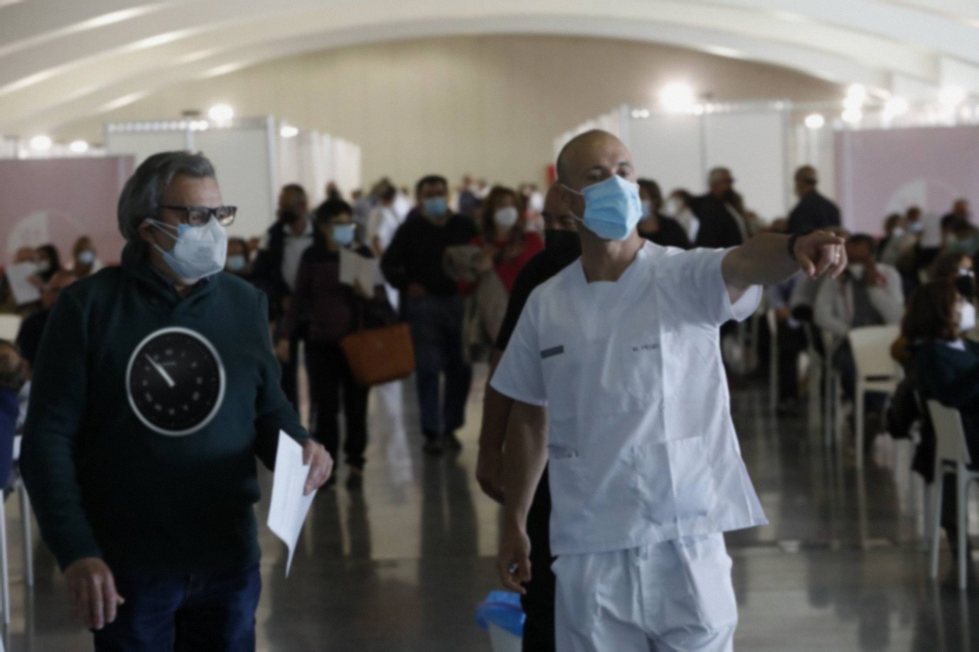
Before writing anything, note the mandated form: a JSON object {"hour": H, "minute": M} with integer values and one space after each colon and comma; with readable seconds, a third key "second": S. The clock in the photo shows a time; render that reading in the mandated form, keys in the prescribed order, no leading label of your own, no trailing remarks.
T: {"hour": 10, "minute": 53}
